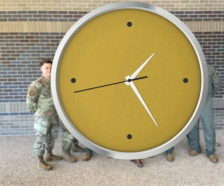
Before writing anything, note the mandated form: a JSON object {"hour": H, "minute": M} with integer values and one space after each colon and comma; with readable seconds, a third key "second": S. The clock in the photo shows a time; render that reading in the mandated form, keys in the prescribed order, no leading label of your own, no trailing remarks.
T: {"hour": 1, "minute": 24, "second": 43}
